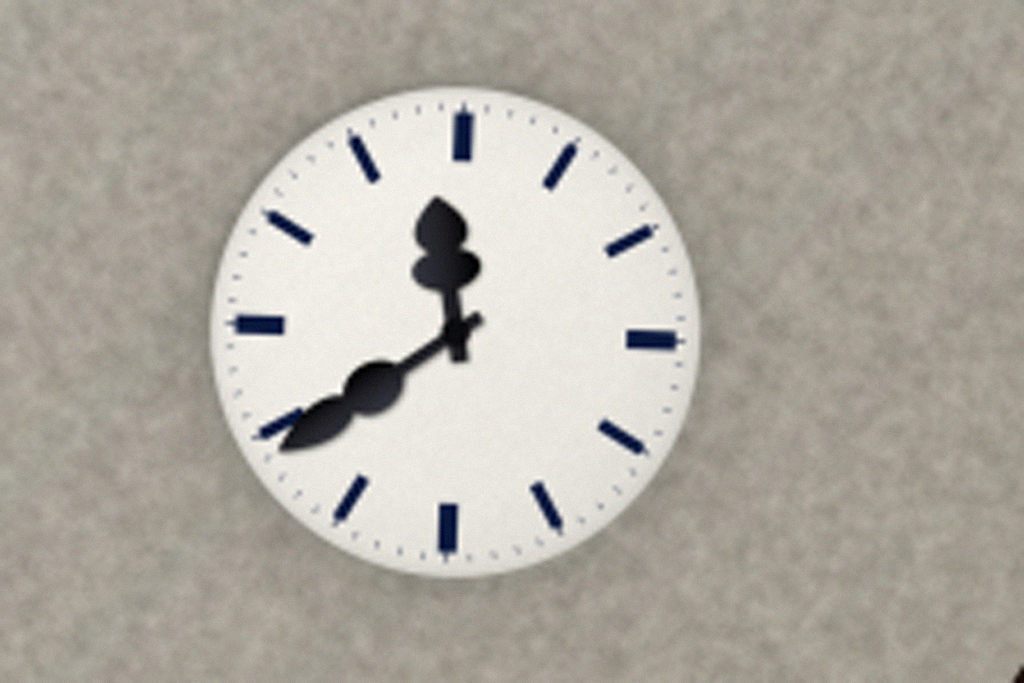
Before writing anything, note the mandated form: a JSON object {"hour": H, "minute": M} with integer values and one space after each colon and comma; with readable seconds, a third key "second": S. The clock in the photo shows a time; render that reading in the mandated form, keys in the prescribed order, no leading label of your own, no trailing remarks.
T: {"hour": 11, "minute": 39}
